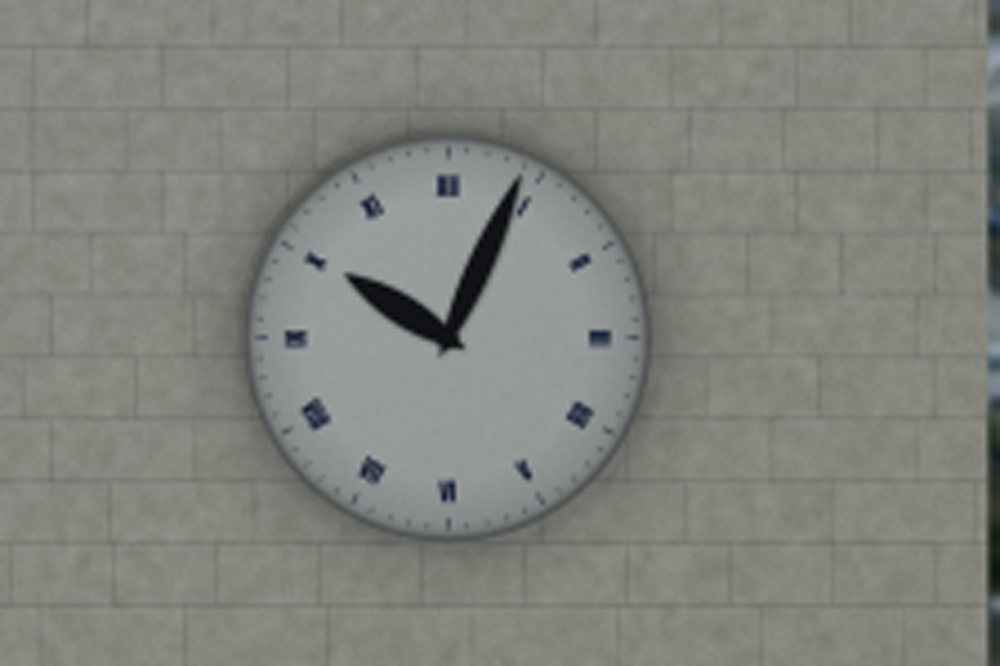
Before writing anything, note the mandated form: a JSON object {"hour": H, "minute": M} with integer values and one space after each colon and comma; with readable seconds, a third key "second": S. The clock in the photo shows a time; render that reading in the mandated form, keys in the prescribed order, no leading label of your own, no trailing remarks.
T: {"hour": 10, "minute": 4}
